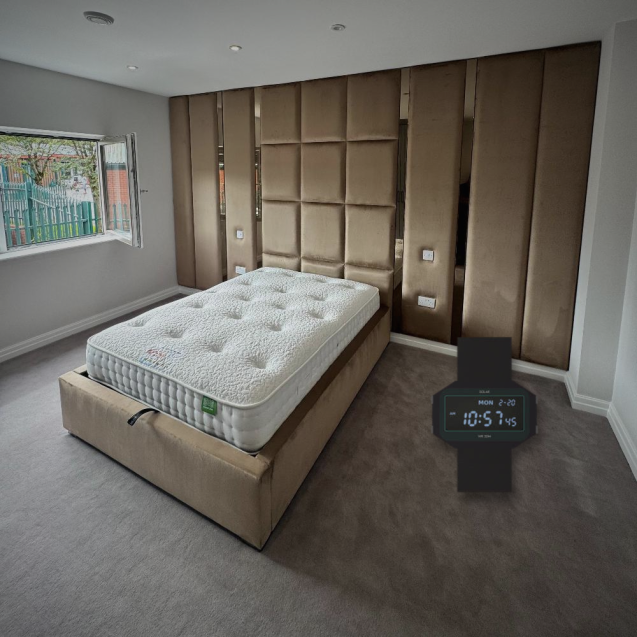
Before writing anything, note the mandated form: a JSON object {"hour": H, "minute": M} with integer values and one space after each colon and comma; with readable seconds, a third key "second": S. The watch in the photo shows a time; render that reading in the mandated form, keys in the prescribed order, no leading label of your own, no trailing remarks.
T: {"hour": 10, "minute": 57, "second": 45}
